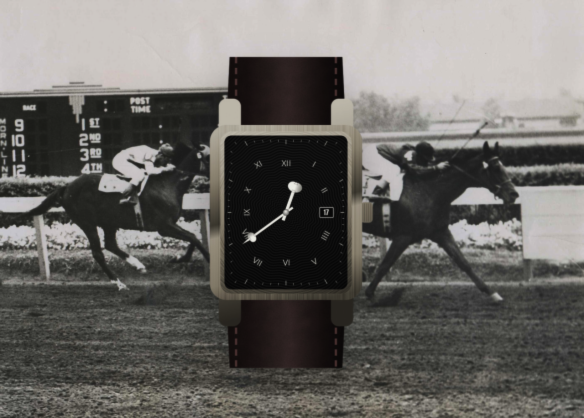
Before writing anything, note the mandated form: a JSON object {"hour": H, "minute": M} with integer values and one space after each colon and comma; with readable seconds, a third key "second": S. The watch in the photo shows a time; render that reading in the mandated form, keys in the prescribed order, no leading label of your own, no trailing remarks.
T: {"hour": 12, "minute": 39}
